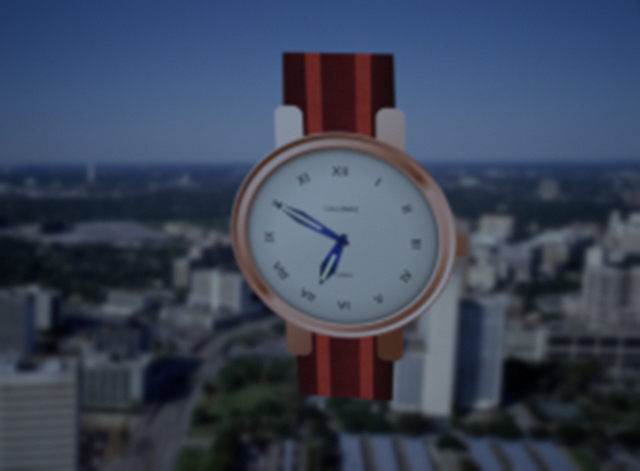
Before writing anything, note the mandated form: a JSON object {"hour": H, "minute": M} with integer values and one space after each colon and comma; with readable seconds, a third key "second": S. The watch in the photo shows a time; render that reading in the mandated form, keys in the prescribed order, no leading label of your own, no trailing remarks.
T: {"hour": 6, "minute": 50}
